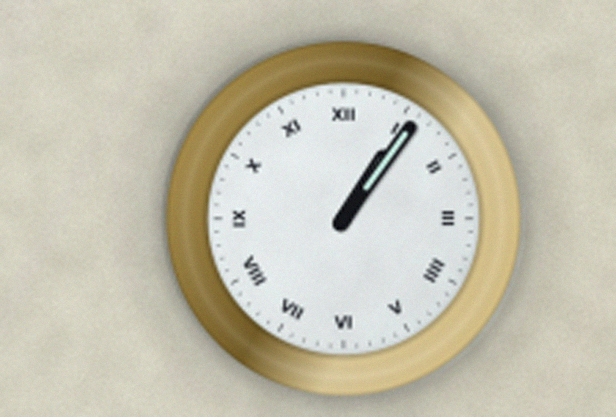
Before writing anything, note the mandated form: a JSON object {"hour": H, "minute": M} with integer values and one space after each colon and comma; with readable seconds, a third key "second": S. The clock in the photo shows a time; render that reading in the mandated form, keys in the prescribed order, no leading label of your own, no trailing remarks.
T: {"hour": 1, "minute": 6}
